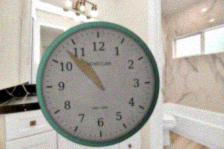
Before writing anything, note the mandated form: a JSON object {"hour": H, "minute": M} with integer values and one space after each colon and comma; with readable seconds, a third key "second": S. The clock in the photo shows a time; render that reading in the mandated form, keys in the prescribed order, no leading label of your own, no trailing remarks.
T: {"hour": 10, "minute": 53}
